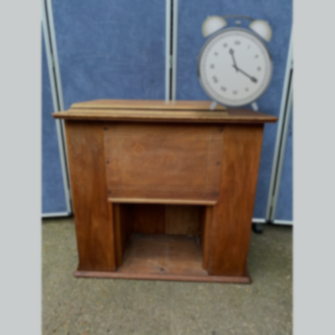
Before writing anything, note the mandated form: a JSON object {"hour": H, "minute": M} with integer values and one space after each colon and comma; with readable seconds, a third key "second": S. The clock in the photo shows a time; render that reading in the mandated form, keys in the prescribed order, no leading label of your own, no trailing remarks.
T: {"hour": 11, "minute": 20}
